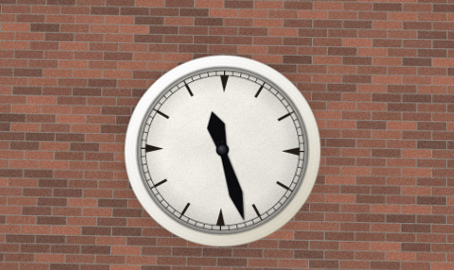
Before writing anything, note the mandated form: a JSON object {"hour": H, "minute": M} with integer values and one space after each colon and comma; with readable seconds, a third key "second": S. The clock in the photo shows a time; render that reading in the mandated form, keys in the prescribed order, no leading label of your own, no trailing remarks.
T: {"hour": 11, "minute": 27}
